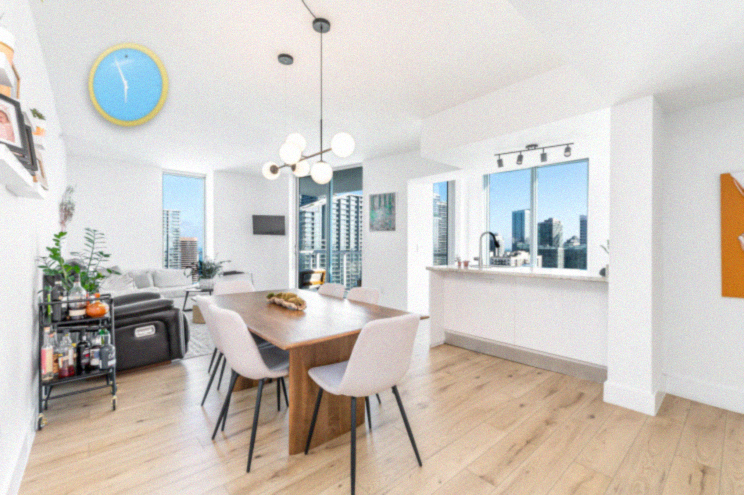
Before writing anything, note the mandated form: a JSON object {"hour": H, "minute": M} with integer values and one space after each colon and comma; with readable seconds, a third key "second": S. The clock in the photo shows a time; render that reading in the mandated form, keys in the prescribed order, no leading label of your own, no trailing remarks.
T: {"hour": 5, "minute": 56}
